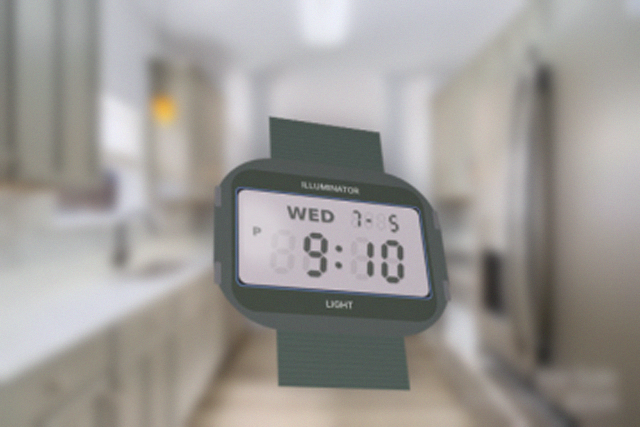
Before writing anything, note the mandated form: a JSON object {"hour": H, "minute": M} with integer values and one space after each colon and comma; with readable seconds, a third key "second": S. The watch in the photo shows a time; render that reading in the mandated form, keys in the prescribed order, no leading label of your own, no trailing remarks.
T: {"hour": 9, "minute": 10}
